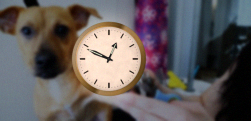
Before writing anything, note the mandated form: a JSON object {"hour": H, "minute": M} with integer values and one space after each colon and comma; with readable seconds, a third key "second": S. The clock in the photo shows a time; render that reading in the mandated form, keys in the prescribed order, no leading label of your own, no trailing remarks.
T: {"hour": 12, "minute": 49}
